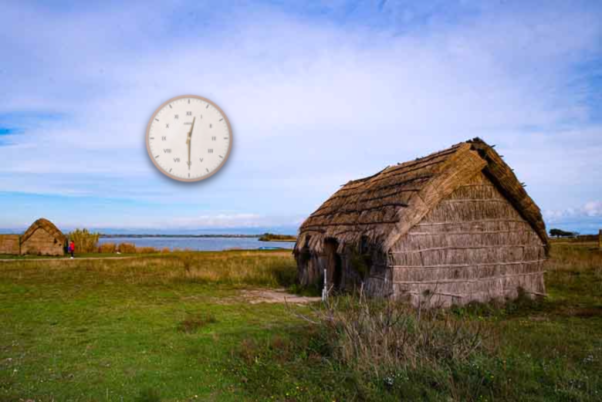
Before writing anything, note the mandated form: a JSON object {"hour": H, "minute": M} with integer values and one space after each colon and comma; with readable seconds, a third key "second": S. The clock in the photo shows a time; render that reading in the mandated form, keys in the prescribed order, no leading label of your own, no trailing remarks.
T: {"hour": 12, "minute": 30}
